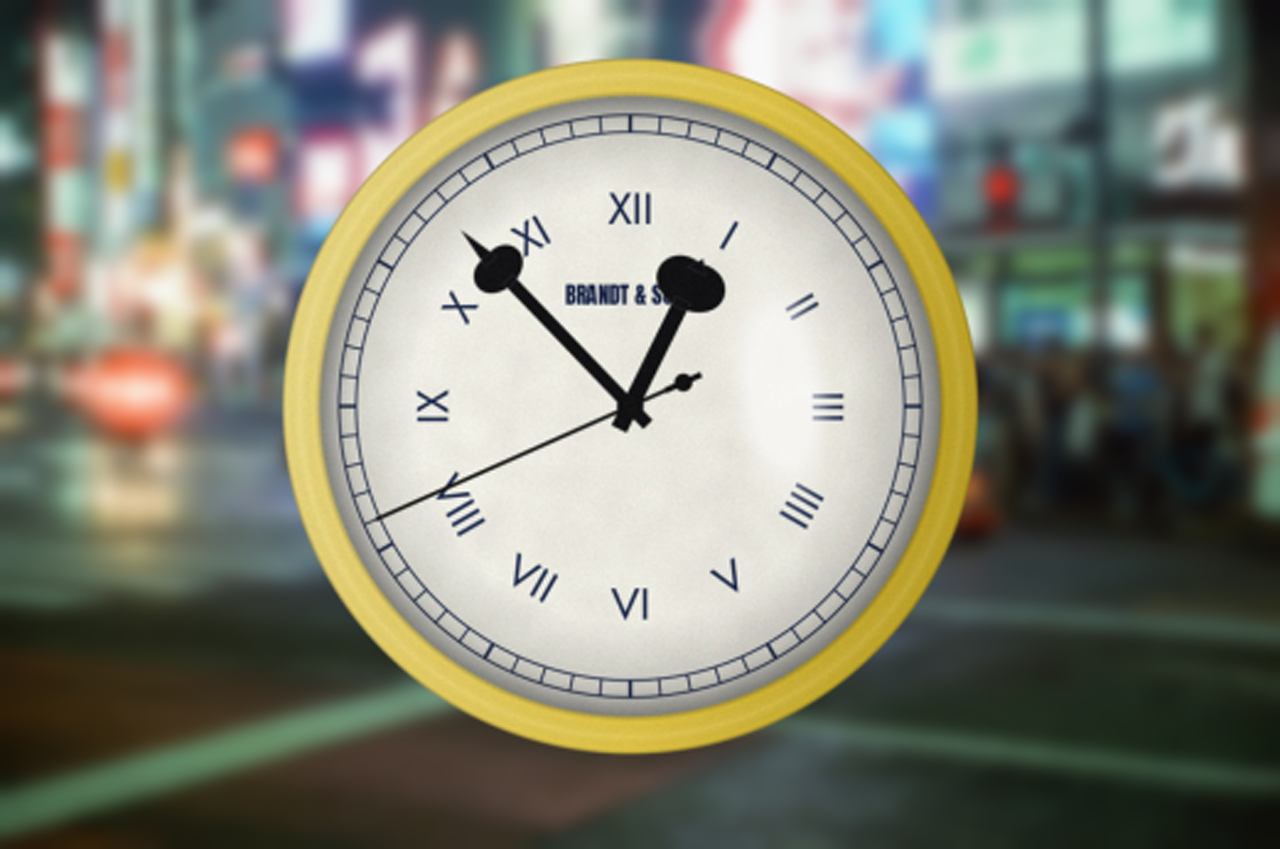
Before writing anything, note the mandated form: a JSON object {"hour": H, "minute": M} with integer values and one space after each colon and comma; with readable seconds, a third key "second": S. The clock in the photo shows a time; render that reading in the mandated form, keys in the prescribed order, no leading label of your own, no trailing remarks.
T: {"hour": 12, "minute": 52, "second": 41}
